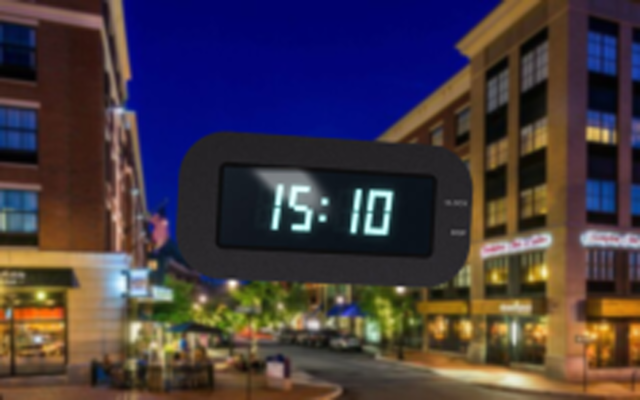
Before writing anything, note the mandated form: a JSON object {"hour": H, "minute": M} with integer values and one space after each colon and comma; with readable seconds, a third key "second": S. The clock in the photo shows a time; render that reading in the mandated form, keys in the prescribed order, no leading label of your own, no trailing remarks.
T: {"hour": 15, "minute": 10}
